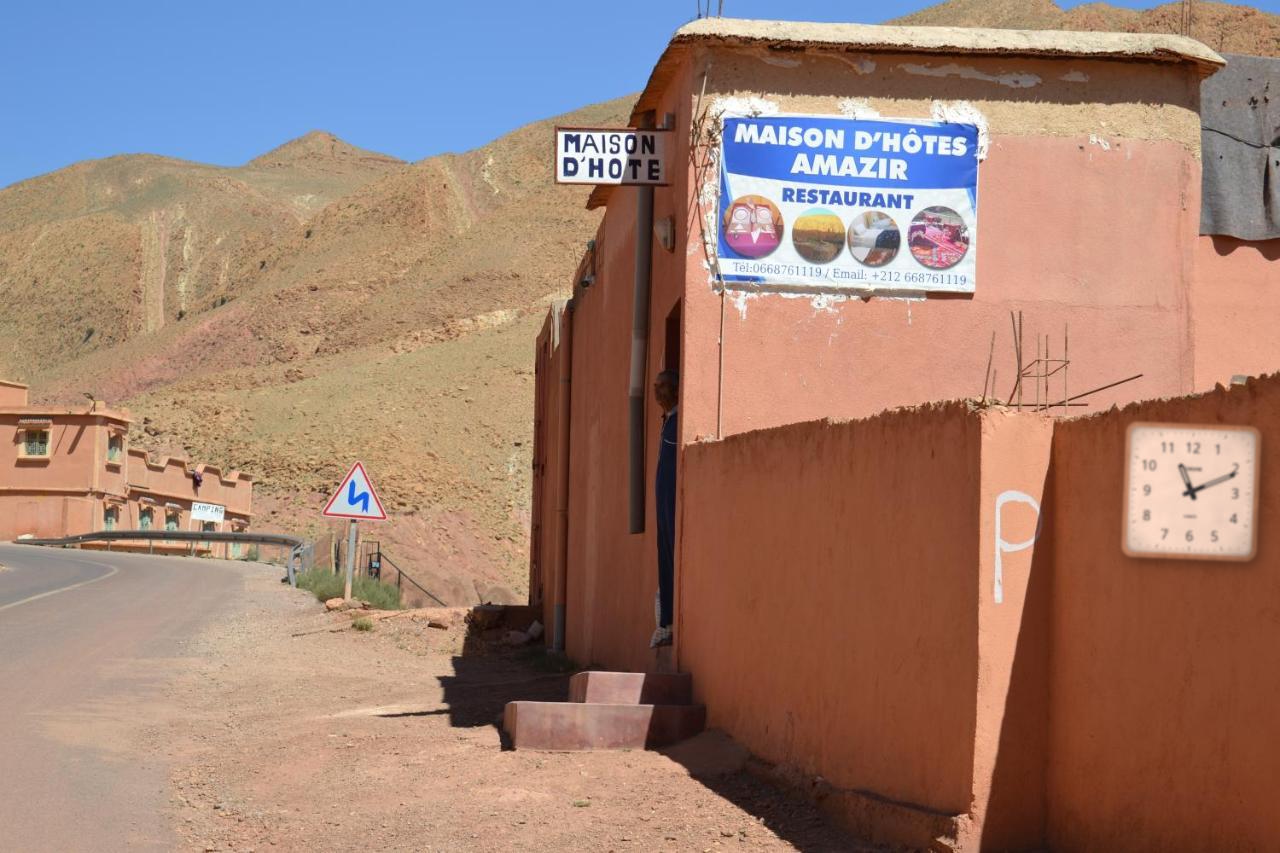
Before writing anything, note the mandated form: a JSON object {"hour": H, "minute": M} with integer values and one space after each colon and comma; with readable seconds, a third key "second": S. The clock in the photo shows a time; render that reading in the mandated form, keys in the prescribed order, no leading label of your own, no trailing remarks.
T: {"hour": 11, "minute": 11}
